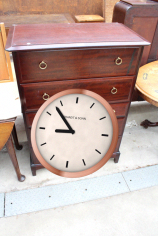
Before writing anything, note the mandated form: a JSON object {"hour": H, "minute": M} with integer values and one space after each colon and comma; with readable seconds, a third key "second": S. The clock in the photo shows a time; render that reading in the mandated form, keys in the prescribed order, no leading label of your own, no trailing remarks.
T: {"hour": 8, "minute": 53}
